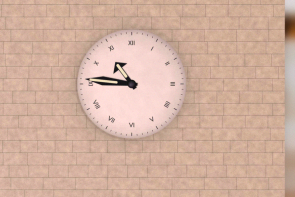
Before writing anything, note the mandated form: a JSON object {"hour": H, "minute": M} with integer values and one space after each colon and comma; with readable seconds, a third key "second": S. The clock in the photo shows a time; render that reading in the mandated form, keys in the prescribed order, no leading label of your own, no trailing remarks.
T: {"hour": 10, "minute": 46}
